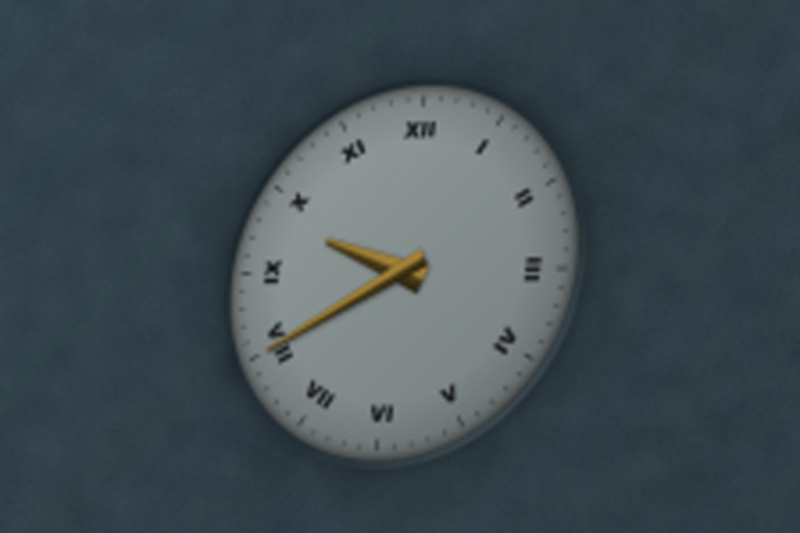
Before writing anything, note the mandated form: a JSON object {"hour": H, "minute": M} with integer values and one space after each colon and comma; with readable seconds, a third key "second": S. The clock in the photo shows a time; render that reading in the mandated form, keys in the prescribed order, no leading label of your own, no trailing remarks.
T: {"hour": 9, "minute": 40}
